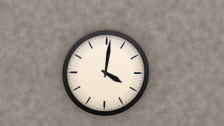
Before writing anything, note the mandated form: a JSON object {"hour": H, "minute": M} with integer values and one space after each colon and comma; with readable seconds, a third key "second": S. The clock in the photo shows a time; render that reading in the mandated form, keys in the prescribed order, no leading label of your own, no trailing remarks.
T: {"hour": 4, "minute": 1}
